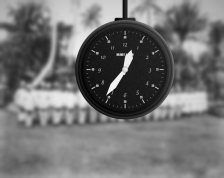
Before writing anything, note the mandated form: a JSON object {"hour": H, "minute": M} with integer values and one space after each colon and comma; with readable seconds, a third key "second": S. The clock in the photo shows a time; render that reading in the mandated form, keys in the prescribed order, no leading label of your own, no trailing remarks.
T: {"hour": 12, "minute": 36}
